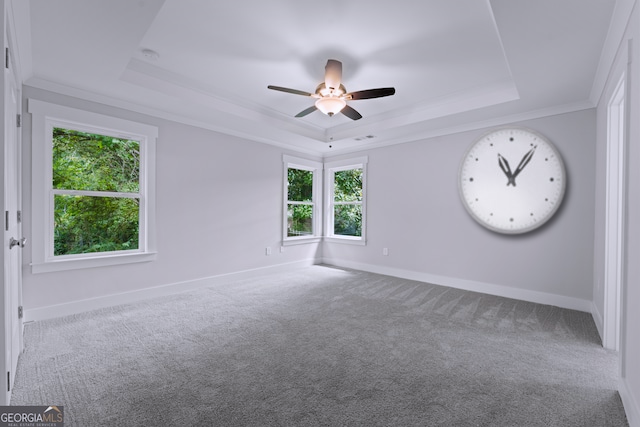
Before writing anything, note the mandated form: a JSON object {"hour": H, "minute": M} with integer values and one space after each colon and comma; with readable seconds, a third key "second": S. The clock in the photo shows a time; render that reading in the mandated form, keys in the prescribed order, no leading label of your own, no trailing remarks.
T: {"hour": 11, "minute": 6}
